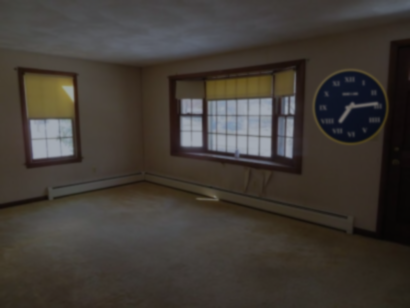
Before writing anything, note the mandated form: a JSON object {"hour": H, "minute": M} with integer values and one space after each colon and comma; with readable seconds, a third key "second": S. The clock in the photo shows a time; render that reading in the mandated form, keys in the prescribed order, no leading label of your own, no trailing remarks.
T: {"hour": 7, "minute": 14}
